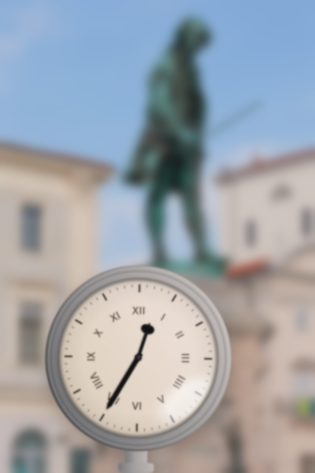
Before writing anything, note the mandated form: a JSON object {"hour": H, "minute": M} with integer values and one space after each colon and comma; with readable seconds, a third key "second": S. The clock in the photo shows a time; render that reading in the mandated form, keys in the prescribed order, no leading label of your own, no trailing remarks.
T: {"hour": 12, "minute": 35}
